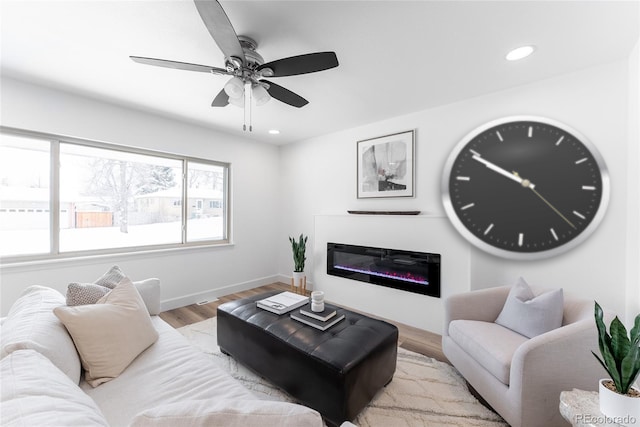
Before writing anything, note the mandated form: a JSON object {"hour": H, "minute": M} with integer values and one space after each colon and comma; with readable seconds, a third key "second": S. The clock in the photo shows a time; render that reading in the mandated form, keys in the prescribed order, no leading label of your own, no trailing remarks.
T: {"hour": 9, "minute": 49, "second": 22}
